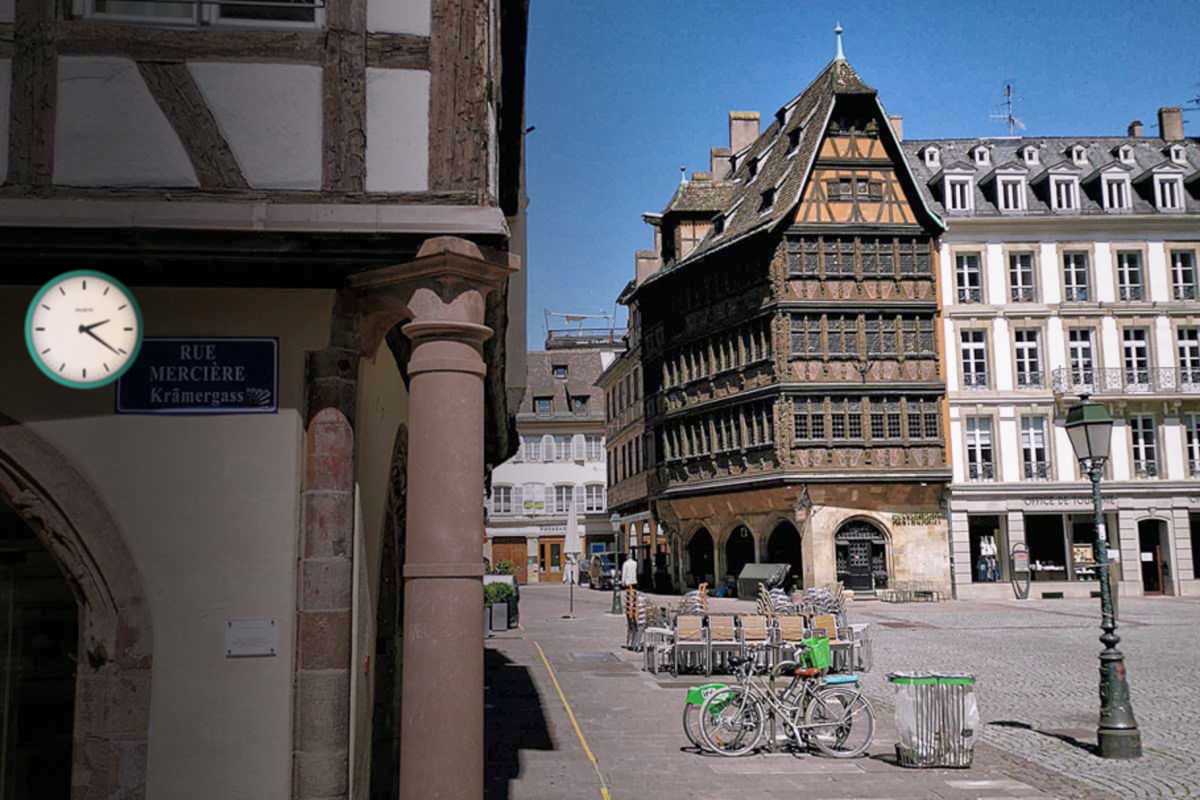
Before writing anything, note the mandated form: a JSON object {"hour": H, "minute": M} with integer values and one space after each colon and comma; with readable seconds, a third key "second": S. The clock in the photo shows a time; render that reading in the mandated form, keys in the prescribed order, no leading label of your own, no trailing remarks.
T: {"hour": 2, "minute": 21}
